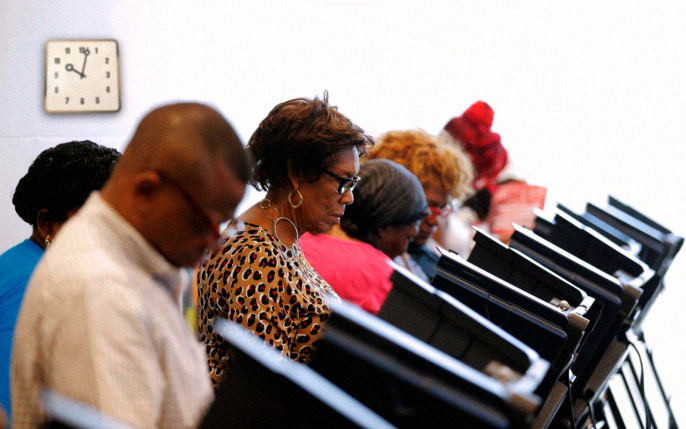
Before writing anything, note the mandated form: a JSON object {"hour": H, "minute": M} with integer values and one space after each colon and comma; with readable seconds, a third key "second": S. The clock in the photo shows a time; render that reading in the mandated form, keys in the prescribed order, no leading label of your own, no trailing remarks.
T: {"hour": 10, "minute": 2}
